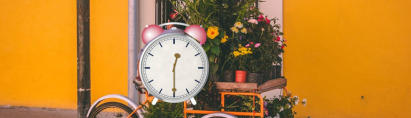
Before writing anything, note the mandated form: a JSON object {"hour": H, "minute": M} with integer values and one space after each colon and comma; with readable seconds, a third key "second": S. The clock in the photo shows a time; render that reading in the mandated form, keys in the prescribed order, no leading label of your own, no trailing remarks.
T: {"hour": 12, "minute": 30}
